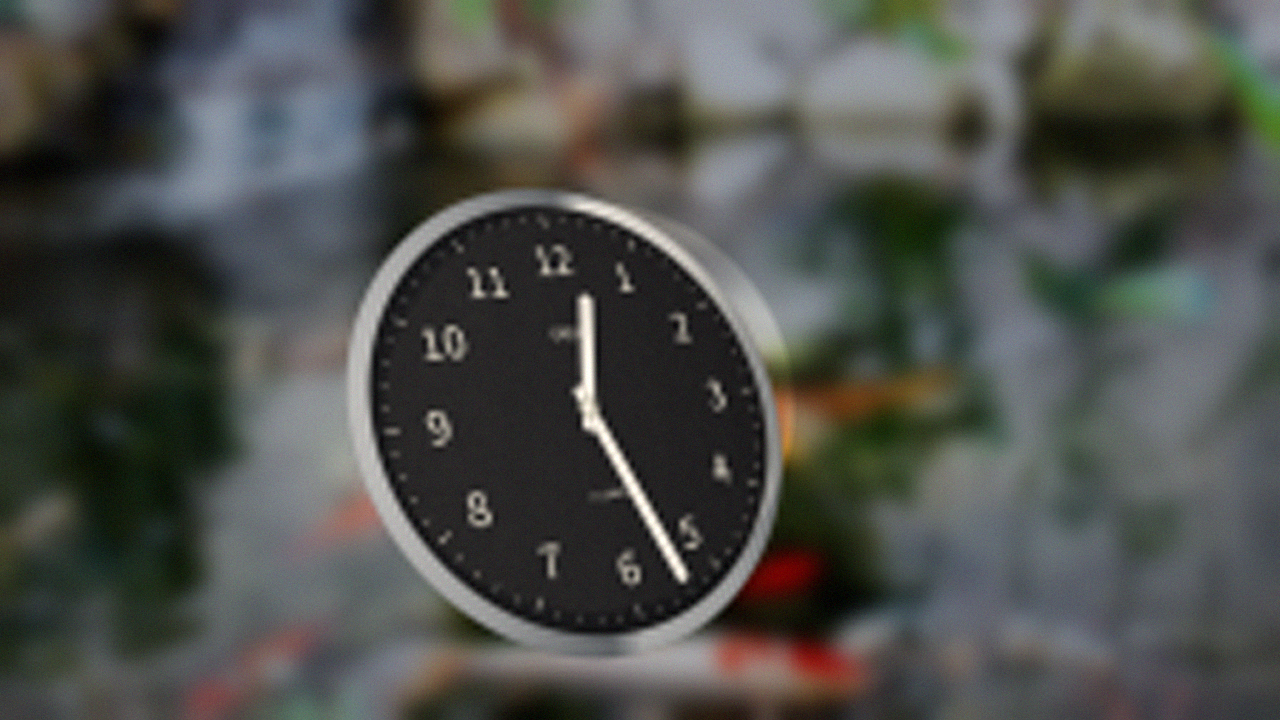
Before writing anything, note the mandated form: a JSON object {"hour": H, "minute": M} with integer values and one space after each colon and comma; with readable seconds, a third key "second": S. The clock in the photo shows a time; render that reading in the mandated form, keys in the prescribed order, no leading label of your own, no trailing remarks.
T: {"hour": 12, "minute": 27}
